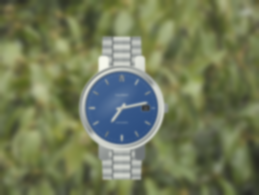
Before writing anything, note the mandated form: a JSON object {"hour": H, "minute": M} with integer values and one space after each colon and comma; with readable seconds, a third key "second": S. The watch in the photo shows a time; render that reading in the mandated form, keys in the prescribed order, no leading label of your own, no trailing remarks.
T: {"hour": 7, "minute": 13}
